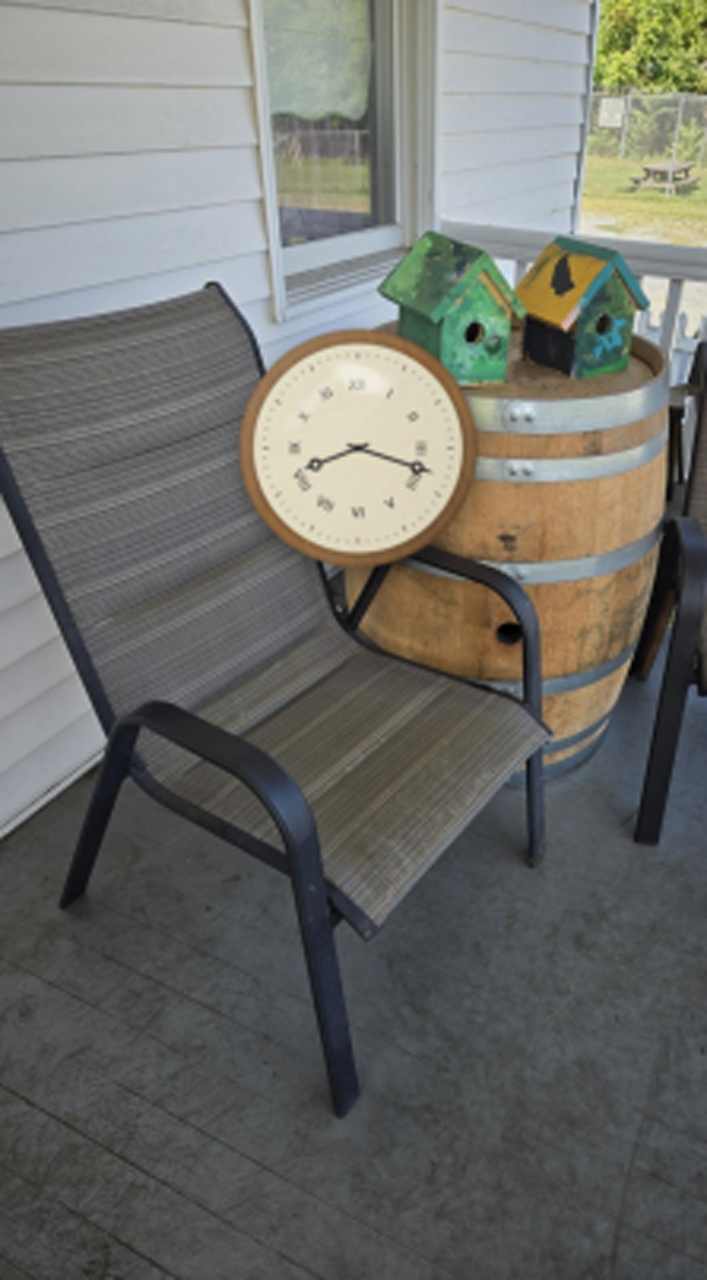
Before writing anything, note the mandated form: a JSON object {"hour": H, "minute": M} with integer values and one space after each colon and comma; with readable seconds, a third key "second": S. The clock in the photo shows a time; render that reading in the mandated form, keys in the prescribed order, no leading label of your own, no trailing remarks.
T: {"hour": 8, "minute": 18}
